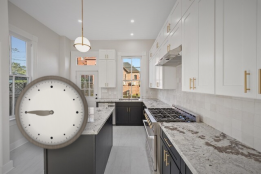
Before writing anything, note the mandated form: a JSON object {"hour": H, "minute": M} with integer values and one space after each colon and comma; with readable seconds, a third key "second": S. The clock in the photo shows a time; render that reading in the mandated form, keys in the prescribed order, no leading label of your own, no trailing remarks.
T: {"hour": 8, "minute": 45}
